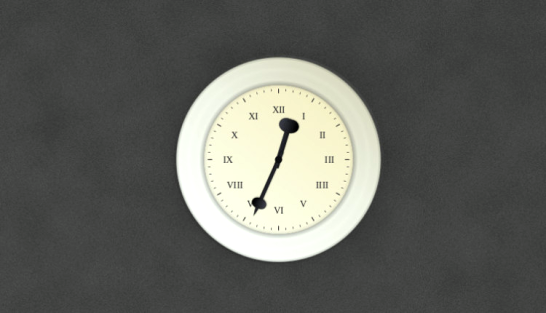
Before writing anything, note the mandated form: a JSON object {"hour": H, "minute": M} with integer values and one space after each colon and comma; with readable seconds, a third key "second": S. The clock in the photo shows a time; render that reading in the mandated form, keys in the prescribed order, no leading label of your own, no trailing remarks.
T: {"hour": 12, "minute": 34}
